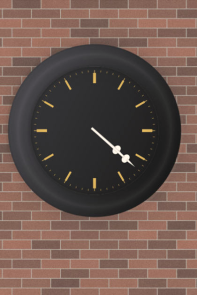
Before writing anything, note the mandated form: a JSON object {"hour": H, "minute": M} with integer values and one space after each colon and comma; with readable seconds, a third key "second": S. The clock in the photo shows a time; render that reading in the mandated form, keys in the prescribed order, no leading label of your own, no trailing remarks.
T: {"hour": 4, "minute": 22}
